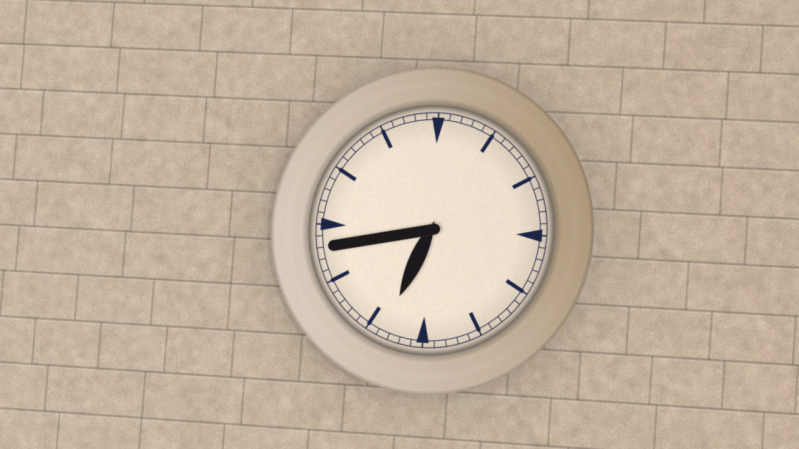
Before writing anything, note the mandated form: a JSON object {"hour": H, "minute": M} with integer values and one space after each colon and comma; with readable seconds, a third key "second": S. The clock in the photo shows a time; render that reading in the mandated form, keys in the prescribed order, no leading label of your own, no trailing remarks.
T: {"hour": 6, "minute": 43}
